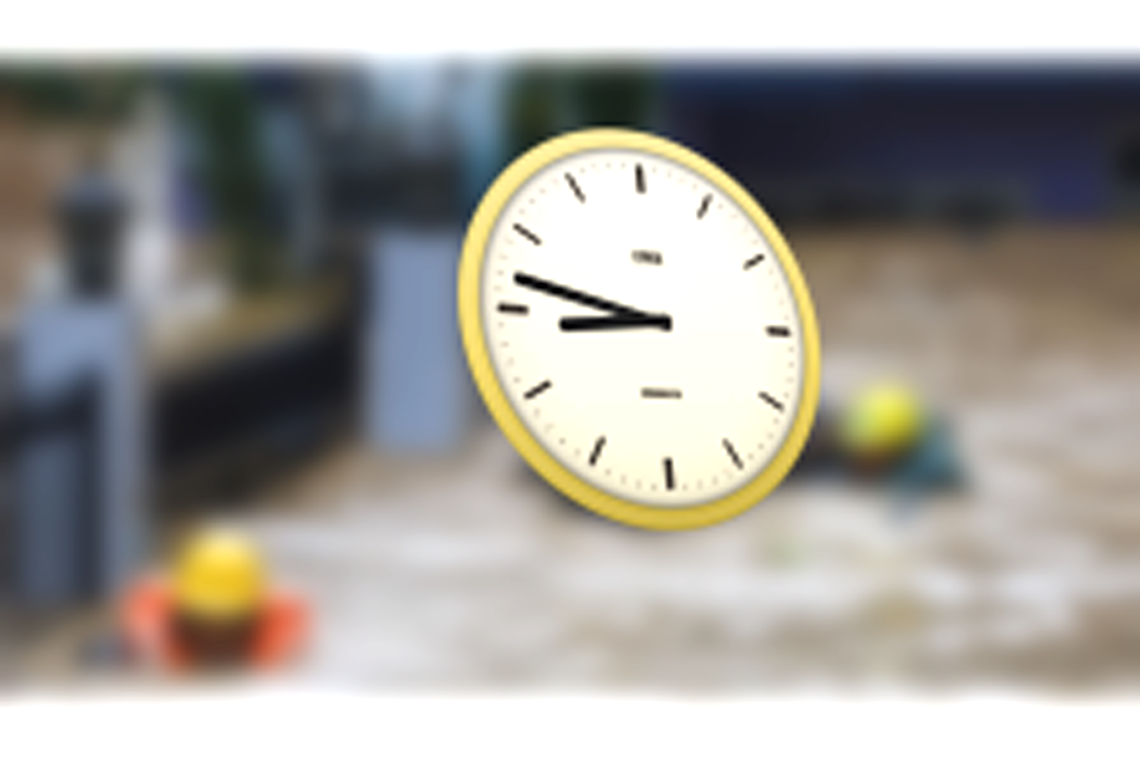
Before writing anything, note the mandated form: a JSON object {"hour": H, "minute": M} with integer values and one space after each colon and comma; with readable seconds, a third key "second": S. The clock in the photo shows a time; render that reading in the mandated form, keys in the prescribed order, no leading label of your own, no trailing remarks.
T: {"hour": 8, "minute": 47}
